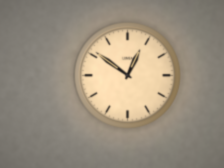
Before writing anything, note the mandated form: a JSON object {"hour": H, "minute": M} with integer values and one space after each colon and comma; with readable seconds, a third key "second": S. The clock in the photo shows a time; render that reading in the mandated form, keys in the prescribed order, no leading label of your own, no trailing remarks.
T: {"hour": 12, "minute": 51}
